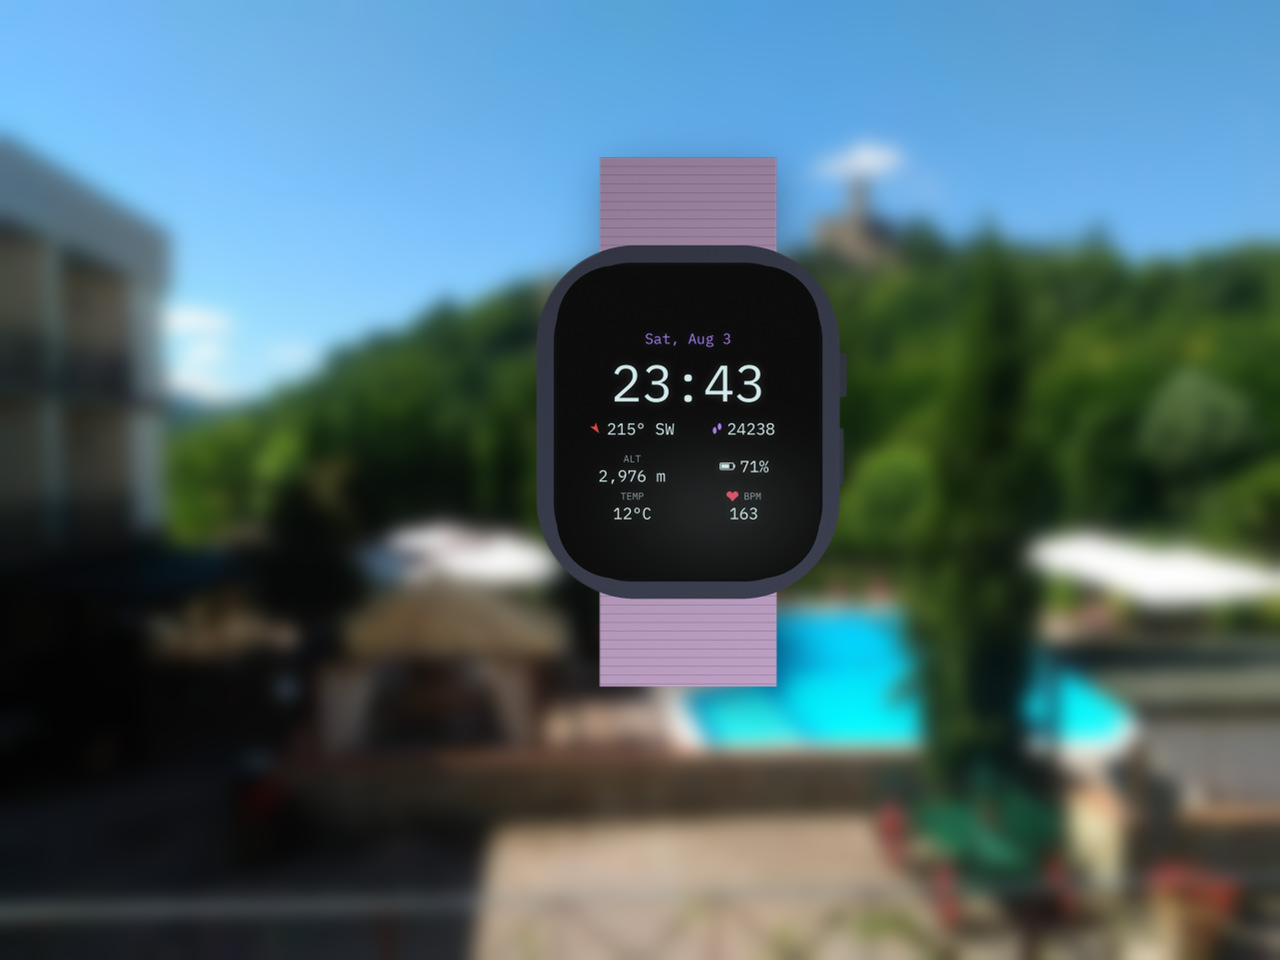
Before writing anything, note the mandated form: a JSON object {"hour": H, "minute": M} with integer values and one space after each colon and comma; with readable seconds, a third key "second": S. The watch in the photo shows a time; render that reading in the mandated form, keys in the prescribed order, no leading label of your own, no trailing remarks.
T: {"hour": 23, "minute": 43}
